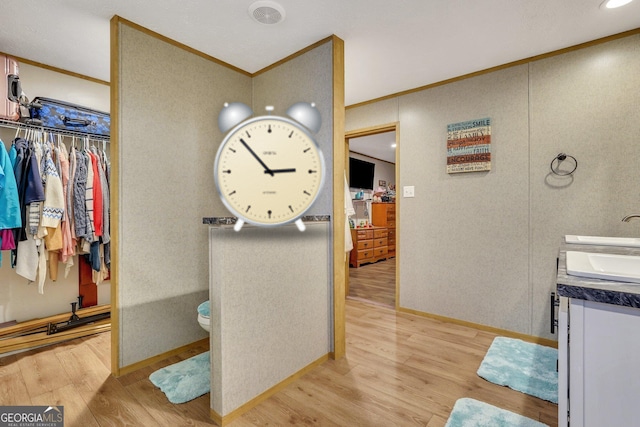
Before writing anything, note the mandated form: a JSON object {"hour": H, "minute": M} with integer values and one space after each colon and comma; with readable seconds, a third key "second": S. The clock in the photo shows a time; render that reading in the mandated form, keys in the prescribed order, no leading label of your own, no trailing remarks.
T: {"hour": 2, "minute": 53}
